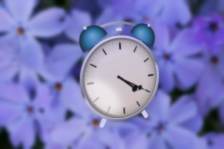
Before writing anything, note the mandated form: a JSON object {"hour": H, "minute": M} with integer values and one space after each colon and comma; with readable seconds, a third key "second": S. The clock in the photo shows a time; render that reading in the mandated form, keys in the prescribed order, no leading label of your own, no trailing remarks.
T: {"hour": 4, "minute": 20}
